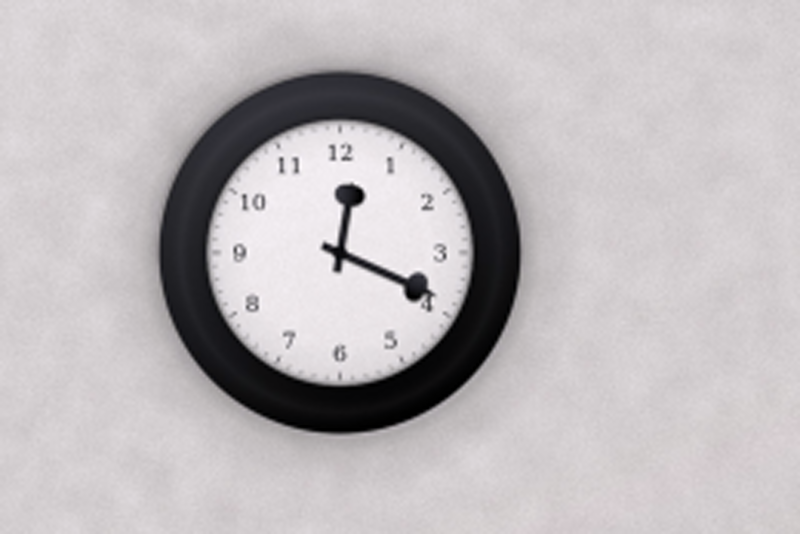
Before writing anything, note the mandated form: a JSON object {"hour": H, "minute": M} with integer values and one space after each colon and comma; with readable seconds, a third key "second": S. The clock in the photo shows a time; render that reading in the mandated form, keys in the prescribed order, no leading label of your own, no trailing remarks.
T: {"hour": 12, "minute": 19}
